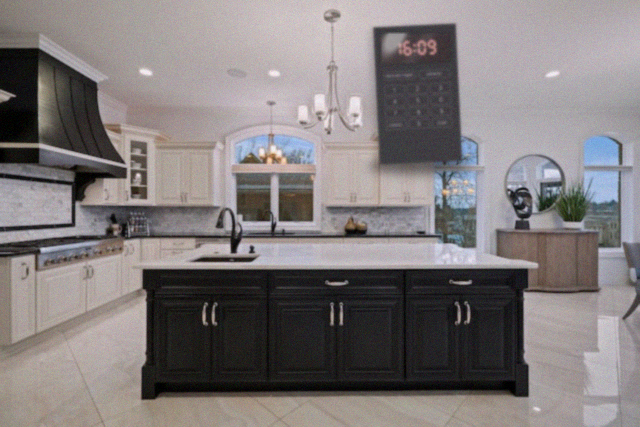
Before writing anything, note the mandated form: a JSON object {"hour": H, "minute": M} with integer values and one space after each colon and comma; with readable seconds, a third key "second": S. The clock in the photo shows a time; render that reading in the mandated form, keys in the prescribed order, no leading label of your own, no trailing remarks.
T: {"hour": 16, "minute": 9}
